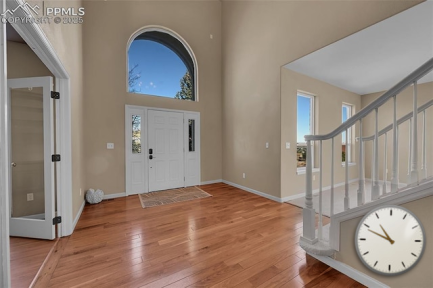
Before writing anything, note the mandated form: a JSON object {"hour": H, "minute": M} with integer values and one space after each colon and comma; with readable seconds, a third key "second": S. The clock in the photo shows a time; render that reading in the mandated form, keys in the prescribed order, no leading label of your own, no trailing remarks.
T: {"hour": 10, "minute": 49}
